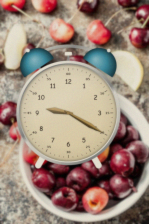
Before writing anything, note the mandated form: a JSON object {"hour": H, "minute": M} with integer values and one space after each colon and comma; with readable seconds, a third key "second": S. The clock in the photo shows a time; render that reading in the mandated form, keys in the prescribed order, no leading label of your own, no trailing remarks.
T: {"hour": 9, "minute": 20}
